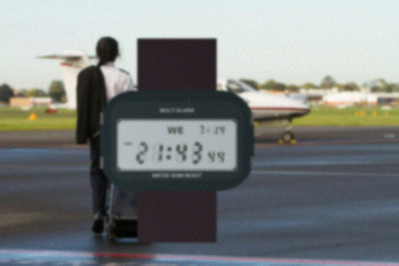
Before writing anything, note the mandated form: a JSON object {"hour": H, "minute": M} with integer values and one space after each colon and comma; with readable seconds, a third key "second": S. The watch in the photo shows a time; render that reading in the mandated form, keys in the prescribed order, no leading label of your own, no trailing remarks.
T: {"hour": 21, "minute": 43, "second": 44}
